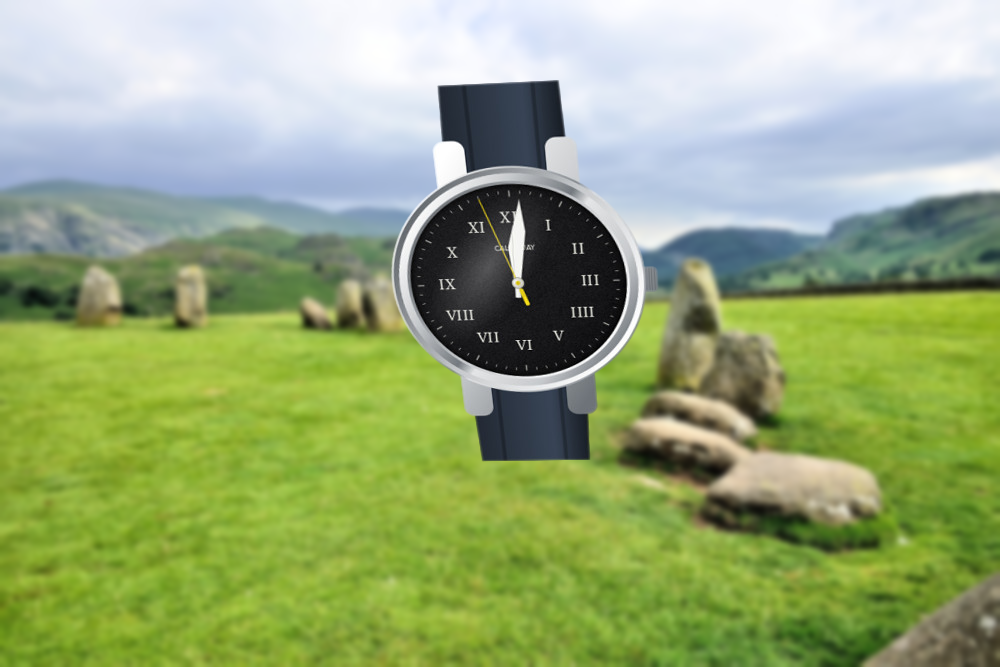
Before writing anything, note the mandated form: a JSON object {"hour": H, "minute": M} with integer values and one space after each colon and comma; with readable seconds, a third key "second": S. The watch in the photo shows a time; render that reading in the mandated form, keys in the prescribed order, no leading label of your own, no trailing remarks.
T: {"hour": 12, "minute": 0, "second": 57}
